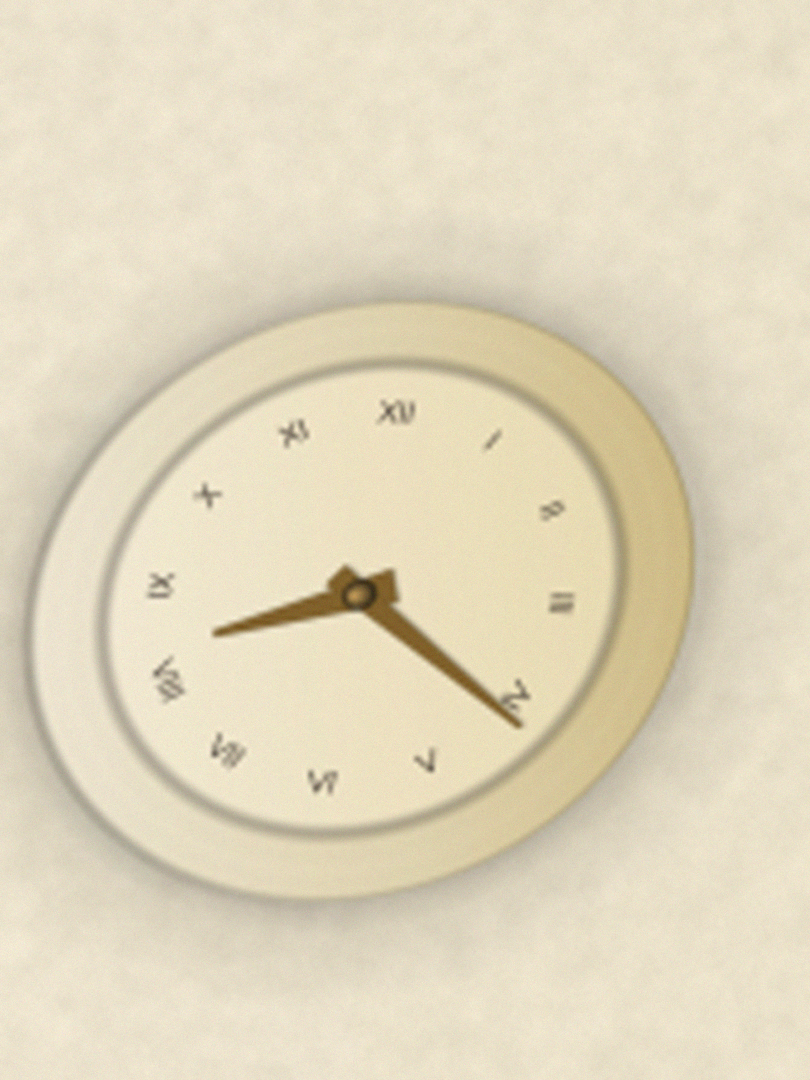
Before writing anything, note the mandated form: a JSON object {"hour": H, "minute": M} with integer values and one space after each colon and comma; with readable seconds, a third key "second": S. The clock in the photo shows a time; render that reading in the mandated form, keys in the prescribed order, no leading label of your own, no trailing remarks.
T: {"hour": 8, "minute": 21}
